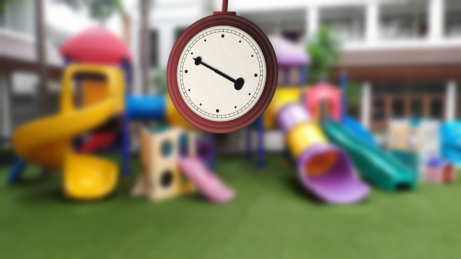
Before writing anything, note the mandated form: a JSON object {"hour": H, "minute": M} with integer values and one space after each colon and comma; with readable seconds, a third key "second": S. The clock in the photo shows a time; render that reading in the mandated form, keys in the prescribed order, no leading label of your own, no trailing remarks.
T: {"hour": 3, "minute": 49}
